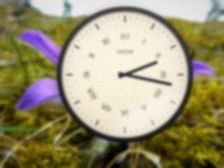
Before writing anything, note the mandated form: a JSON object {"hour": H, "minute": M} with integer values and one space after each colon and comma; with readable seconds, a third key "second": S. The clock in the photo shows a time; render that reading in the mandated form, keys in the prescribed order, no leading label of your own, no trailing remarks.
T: {"hour": 2, "minute": 17}
